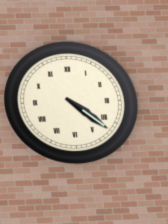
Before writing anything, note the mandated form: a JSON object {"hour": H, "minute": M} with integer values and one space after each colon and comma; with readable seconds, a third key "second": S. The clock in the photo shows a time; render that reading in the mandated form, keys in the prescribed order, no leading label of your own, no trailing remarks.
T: {"hour": 4, "minute": 22}
